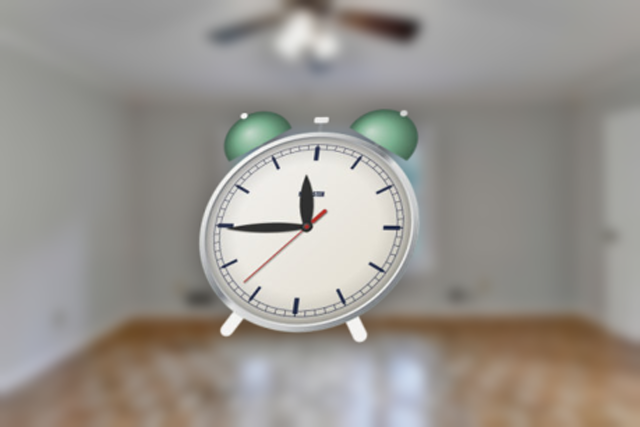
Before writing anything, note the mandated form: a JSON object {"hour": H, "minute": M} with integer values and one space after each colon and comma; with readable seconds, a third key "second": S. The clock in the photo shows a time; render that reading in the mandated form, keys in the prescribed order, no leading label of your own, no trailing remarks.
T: {"hour": 11, "minute": 44, "second": 37}
